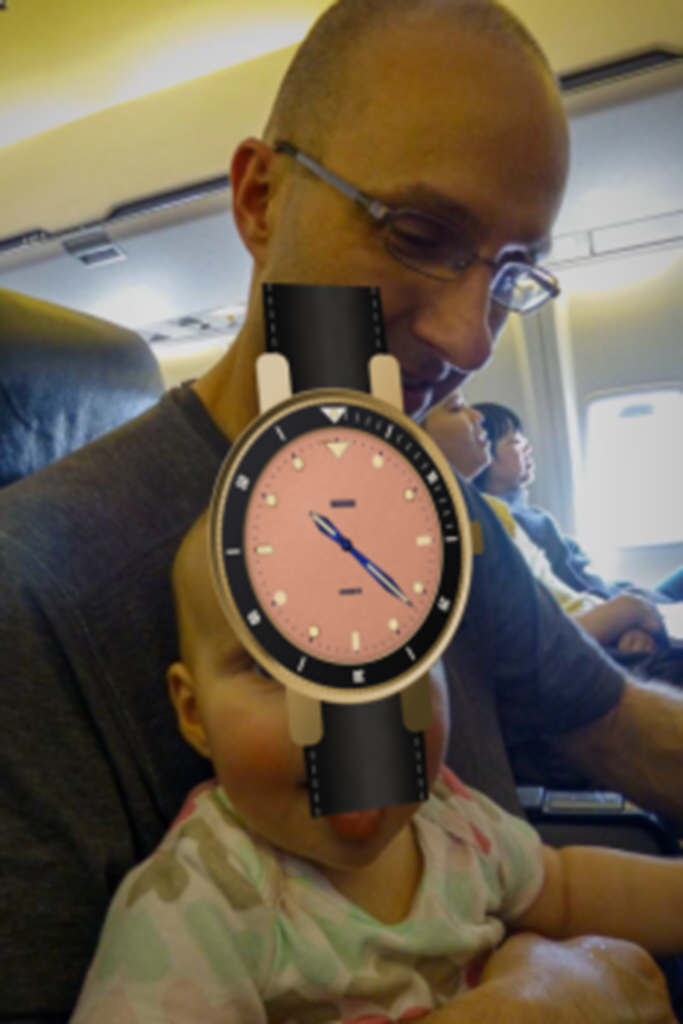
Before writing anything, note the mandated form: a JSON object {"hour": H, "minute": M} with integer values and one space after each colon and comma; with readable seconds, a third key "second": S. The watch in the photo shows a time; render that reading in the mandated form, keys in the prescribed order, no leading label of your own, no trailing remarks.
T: {"hour": 10, "minute": 22}
